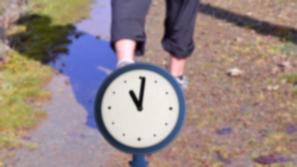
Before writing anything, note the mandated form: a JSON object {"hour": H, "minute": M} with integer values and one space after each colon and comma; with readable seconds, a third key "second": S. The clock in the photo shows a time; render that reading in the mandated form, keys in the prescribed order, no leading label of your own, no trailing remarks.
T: {"hour": 11, "minute": 1}
